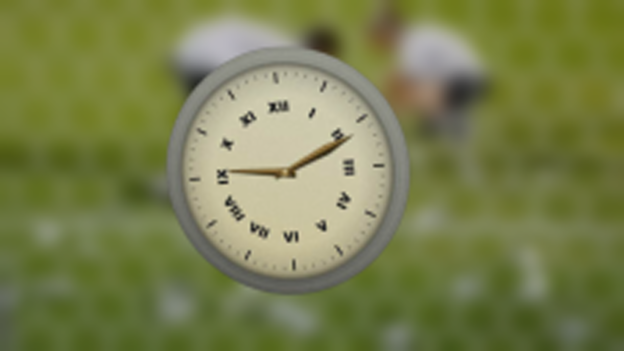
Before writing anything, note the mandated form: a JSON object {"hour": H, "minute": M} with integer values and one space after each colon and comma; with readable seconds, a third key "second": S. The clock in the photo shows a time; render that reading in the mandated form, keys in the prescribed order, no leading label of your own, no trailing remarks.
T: {"hour": 9, "minute": 11}
